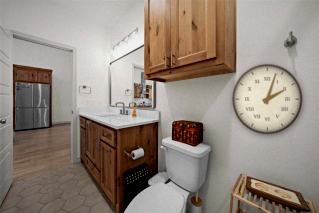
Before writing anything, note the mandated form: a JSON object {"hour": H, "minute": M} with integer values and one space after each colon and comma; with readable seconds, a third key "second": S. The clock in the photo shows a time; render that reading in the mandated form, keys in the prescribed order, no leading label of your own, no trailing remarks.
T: {"hour": 2, "minute": 3}
